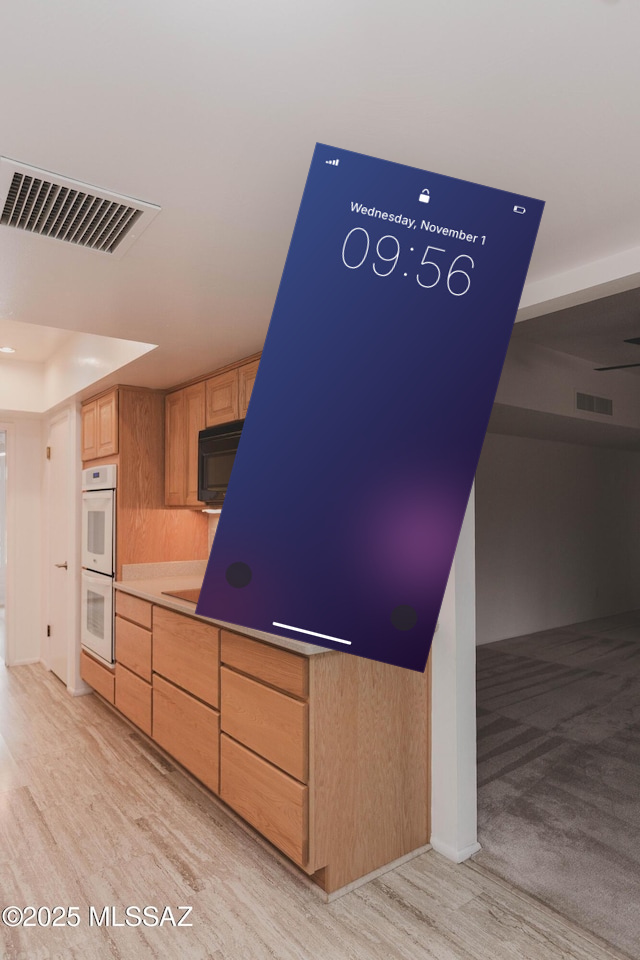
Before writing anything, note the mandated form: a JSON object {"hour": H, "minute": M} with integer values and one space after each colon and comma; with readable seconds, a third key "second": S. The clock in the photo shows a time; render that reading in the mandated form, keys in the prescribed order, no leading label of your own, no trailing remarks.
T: {"hour": 9, "minute": 56}
